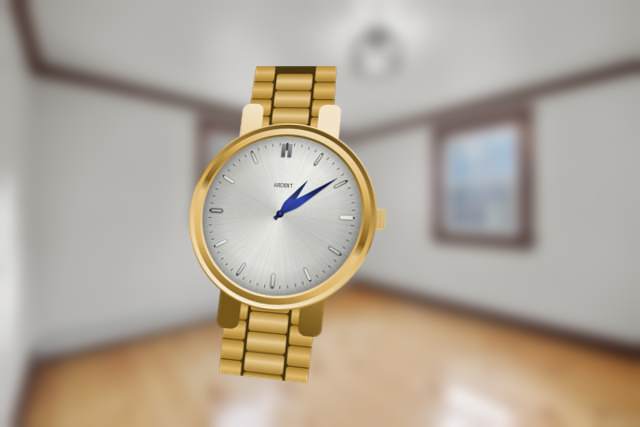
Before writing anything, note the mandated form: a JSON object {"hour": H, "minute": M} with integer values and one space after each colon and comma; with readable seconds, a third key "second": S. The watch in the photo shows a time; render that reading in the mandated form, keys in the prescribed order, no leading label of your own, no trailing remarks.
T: {"hour": 1, "minute": 9}
